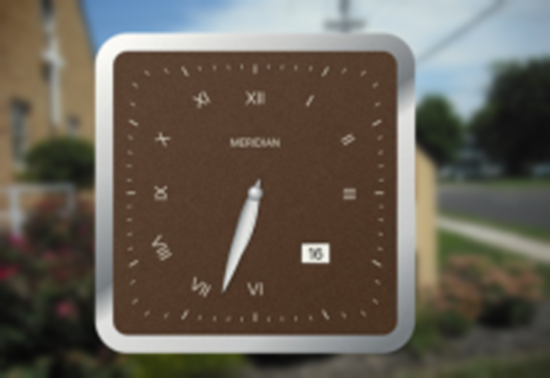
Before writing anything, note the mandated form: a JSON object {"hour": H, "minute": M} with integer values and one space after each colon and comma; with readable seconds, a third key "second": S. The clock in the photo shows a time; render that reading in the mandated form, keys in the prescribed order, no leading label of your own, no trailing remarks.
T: {"hour": 6, "minute": 33}
